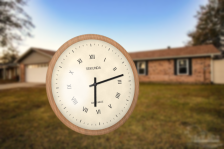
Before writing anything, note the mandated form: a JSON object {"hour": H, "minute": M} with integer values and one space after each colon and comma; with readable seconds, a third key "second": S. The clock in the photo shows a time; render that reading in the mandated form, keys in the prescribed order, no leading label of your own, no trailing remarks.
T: {"hour": 6, "minute": 13}
